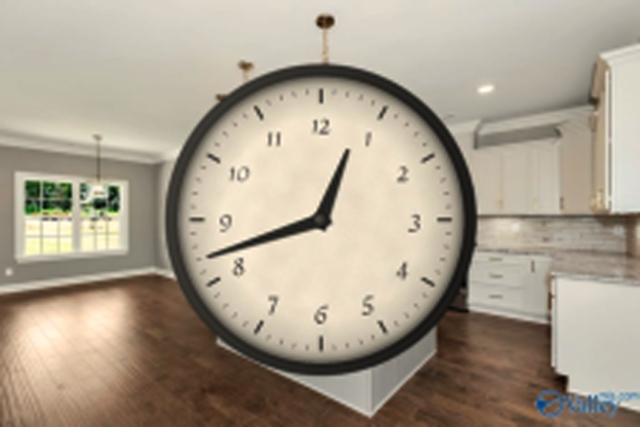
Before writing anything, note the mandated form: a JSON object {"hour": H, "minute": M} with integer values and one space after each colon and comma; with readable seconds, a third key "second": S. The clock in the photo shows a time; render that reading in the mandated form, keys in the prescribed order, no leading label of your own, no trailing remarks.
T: {"hour": 12, "minute": 42}
